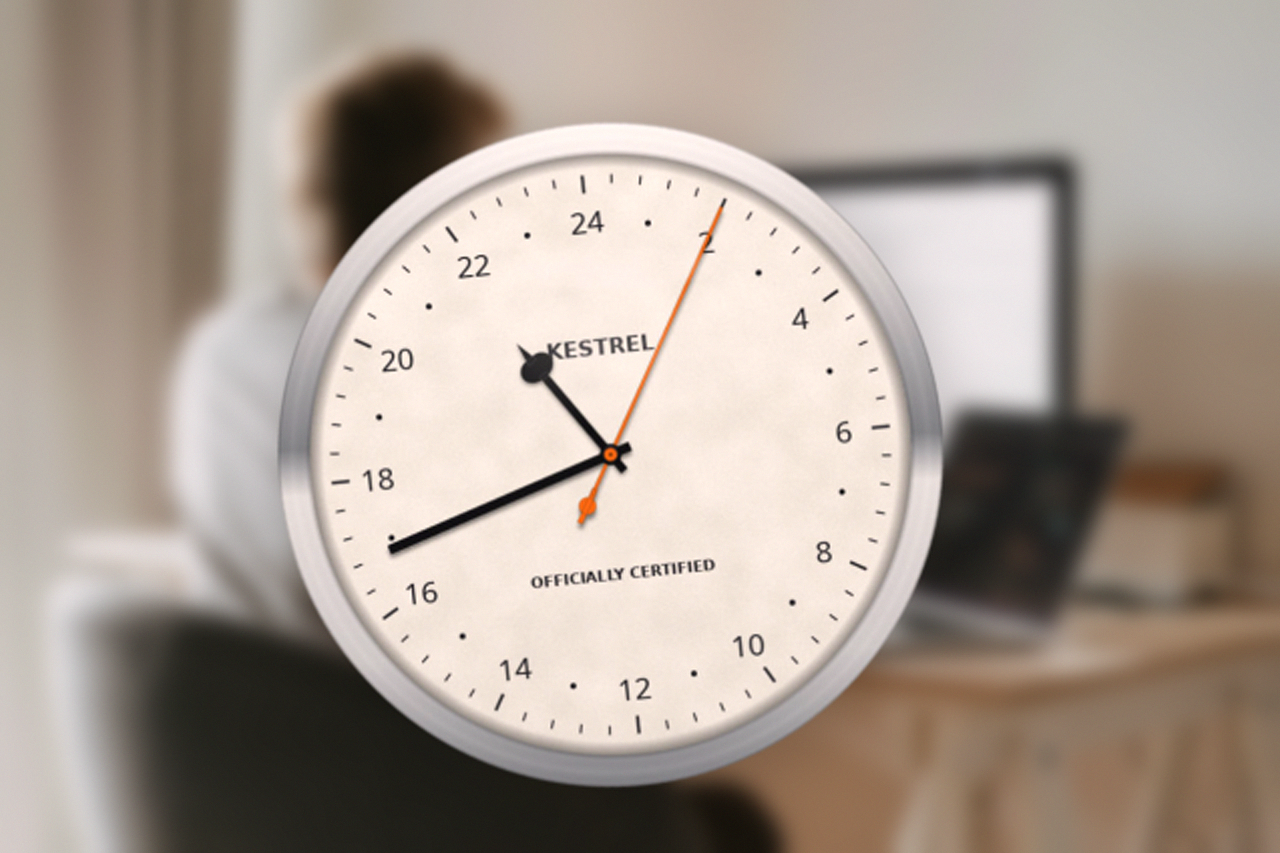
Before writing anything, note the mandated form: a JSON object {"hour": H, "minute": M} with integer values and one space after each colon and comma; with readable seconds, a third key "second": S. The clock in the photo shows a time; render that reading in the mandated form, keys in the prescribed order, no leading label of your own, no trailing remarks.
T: {"hour": 21, "minute": 42, "second": 5}
